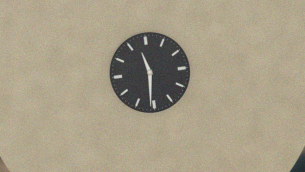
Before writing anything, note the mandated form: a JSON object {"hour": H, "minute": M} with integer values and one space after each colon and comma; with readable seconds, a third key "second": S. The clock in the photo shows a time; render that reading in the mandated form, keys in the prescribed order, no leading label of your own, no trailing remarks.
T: {"hour": 11, "minute": 31}
